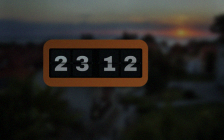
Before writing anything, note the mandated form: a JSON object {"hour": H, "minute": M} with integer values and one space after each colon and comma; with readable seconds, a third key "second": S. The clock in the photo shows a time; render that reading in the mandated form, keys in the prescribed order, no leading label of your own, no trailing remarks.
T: {"hour": 23, "minute": 12}
